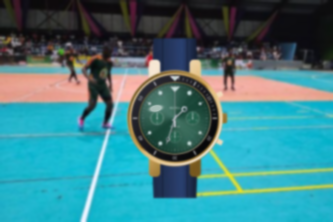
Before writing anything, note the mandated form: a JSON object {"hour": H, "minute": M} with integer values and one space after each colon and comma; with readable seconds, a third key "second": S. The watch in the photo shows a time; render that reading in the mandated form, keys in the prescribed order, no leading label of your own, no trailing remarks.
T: {"hour": 1, "minute": 33}
